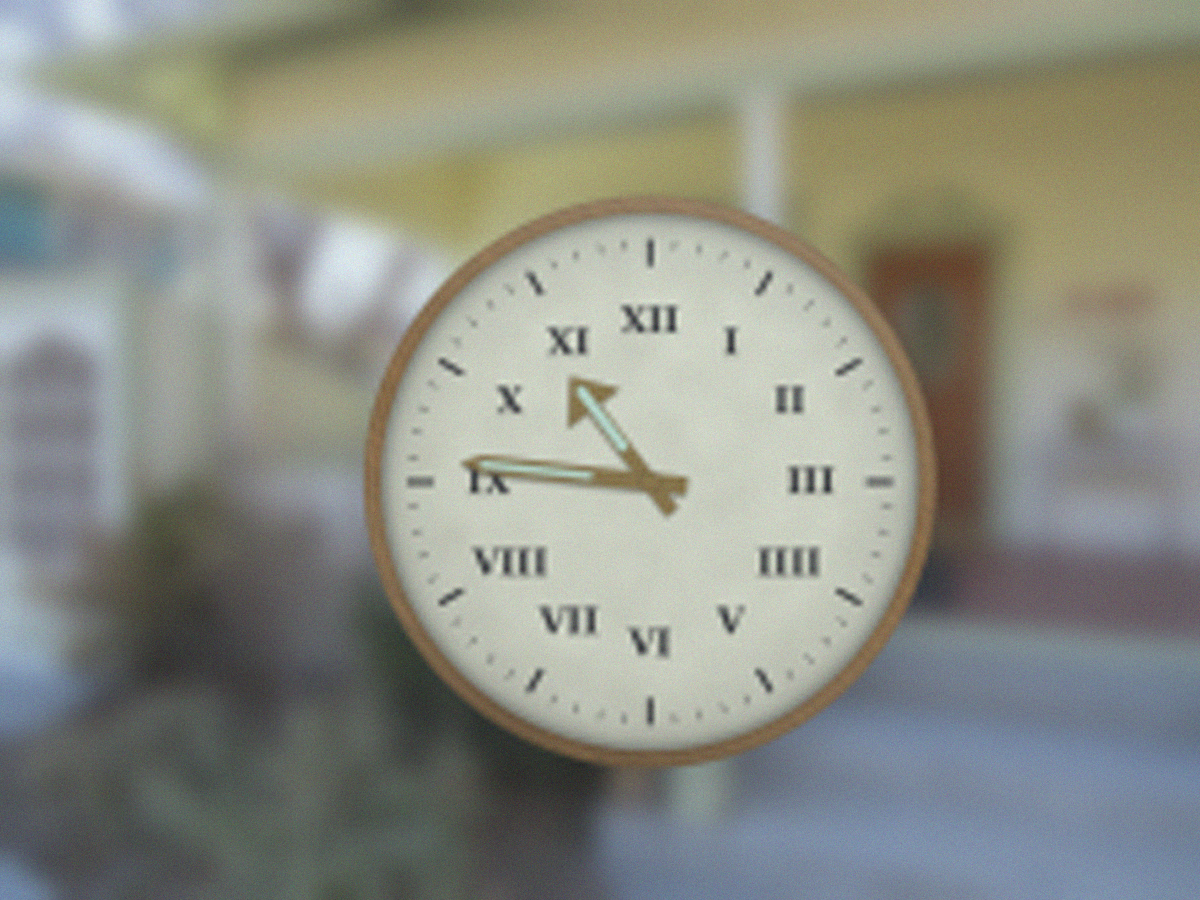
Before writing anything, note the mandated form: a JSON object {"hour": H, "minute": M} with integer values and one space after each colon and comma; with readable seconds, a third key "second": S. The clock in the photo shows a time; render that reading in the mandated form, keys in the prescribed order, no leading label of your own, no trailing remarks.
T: {"hour": 10, "minute": 46}
